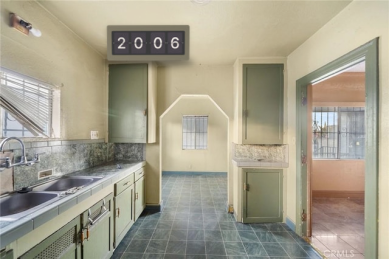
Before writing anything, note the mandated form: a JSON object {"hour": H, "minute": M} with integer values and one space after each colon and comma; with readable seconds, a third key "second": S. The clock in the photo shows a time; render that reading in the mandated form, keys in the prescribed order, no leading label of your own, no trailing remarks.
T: {"hour": 20, "minute": 6}
